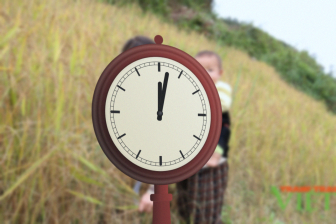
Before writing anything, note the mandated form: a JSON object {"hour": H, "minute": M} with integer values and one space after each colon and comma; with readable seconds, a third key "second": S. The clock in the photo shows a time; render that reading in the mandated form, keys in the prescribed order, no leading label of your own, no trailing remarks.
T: {"hour": 12, "minute": 2}
